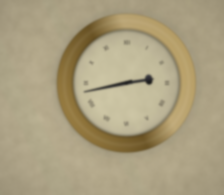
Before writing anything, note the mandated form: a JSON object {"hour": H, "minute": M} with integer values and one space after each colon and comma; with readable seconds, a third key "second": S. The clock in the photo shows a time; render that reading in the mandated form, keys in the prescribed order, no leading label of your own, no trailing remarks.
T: {"hour": 2, "minute": 43}
